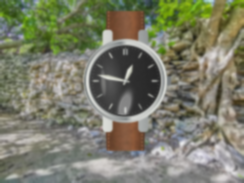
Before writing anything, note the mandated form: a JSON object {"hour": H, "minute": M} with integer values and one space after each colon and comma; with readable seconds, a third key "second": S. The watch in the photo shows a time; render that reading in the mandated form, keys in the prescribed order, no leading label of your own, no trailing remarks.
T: {"hour": 12, "minute": 47}
